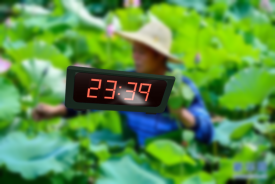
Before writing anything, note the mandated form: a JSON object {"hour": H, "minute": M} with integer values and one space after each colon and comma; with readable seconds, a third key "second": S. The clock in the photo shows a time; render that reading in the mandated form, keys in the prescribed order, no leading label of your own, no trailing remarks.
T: {"hour": 23, "minute": 39}
